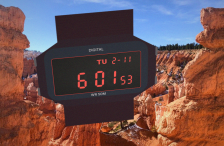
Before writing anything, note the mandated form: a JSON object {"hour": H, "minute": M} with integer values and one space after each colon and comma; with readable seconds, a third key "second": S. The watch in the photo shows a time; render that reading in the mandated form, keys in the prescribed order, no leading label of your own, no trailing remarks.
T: {"hour": 6, "minute": 1, "second": 53}
